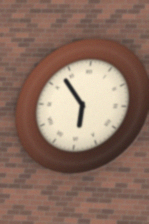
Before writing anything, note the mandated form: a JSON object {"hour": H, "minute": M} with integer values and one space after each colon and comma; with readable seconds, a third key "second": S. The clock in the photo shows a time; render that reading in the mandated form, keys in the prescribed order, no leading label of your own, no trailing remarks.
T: {"hour": 5, "minute": 53}
